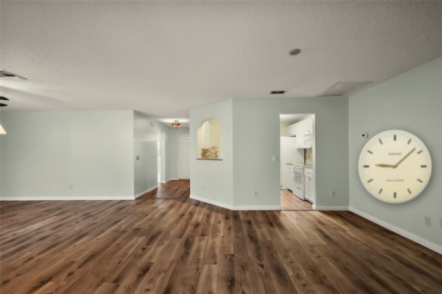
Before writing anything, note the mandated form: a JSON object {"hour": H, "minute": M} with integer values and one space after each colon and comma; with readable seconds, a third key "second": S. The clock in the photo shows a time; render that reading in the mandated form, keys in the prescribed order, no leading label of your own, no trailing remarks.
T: {"hour": 9, "minute": 8}
